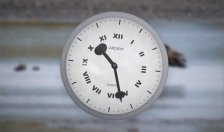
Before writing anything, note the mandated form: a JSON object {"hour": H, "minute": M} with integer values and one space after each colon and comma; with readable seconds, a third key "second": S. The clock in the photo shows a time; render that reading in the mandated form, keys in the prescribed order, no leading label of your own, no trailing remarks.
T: {"hour": 10, "minute": 27}
